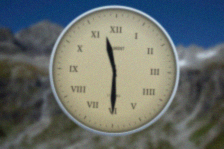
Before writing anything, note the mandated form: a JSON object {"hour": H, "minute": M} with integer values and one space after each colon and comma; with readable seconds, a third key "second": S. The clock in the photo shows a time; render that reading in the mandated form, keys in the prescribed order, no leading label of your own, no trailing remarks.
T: {"hour": 11, "minute": 30}
